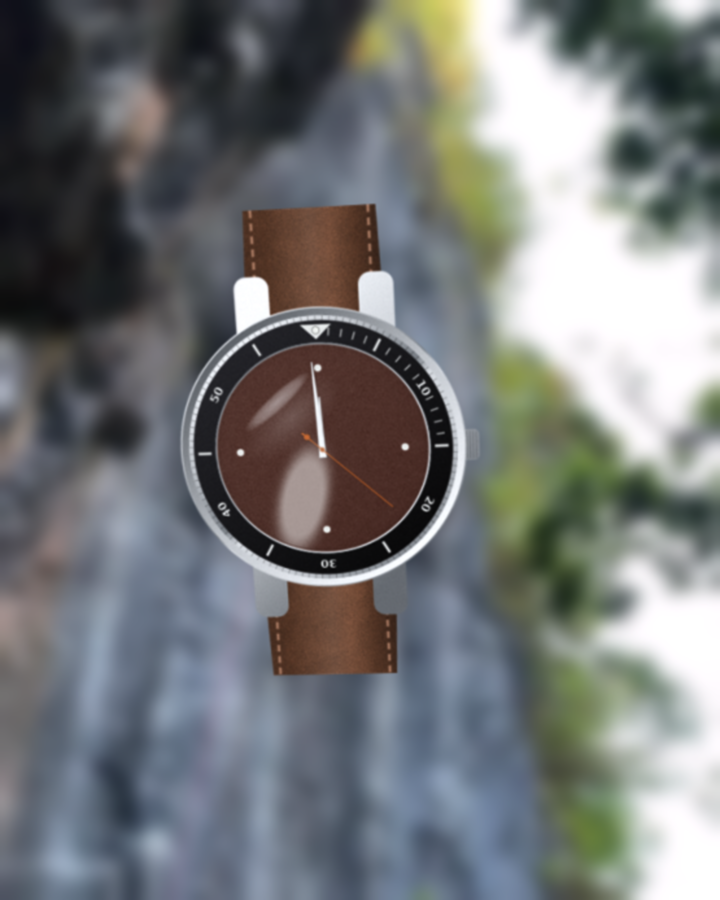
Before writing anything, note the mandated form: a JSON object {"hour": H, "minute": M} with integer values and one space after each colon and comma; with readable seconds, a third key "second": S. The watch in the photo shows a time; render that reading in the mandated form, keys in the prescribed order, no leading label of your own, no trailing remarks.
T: {"hour": 11, "minute": 59, "second": 22}
